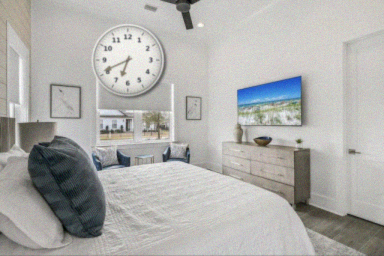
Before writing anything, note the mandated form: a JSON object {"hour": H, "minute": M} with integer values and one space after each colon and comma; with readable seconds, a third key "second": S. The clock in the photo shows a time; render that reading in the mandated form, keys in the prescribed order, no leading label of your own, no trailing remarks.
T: {"hour": 6, "minute": 41}
